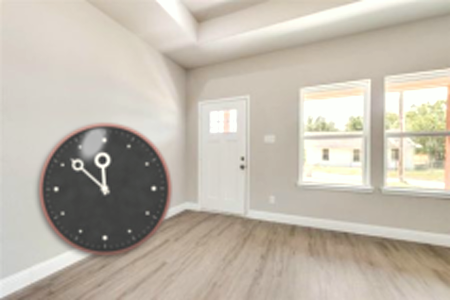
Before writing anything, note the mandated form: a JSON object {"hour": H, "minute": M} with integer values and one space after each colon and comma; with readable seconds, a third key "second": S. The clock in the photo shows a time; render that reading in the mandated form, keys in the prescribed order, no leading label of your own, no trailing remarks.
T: {"hour": 11, "minute": 52}
